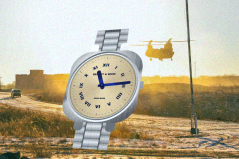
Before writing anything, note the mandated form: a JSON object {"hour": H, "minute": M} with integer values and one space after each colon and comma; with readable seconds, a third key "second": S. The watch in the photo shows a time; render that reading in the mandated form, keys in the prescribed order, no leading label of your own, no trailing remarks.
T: {"hour": 11, "minute": 14}
